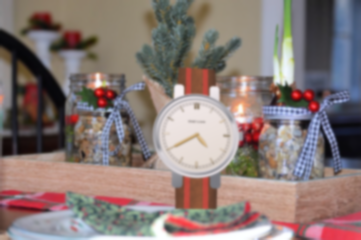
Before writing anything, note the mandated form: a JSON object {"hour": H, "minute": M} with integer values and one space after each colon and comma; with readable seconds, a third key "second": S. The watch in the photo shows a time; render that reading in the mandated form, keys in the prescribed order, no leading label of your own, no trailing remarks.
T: {"hour": 4, "minute": 40}
